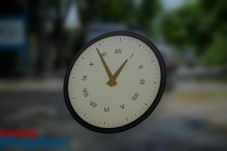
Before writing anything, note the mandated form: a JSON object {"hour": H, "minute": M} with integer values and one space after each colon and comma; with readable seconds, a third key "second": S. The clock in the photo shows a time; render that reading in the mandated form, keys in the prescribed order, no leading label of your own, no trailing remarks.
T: {"hour": 12, "minute": 54}
